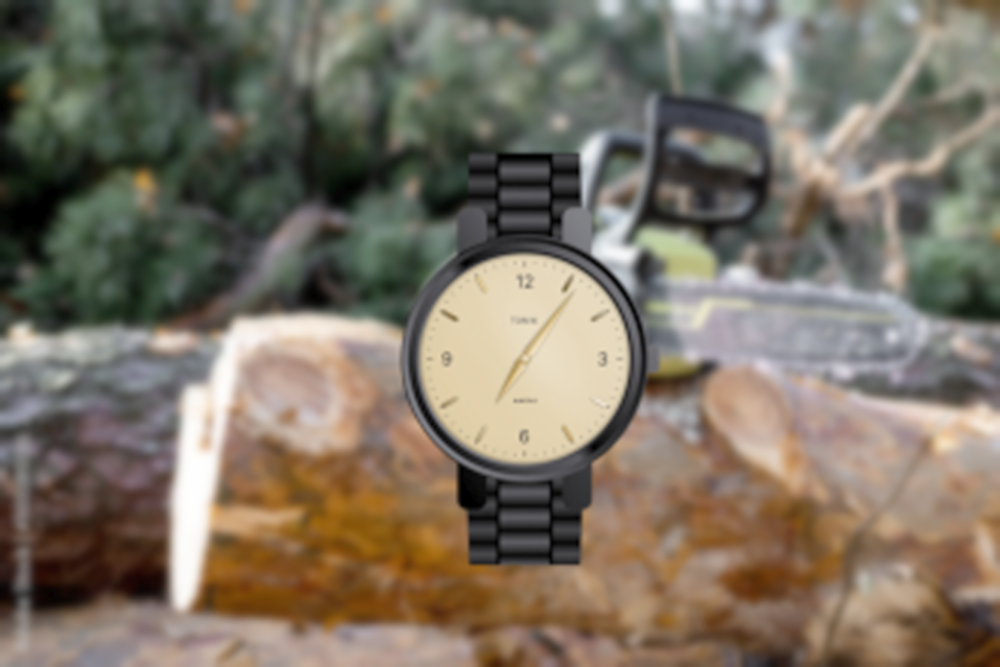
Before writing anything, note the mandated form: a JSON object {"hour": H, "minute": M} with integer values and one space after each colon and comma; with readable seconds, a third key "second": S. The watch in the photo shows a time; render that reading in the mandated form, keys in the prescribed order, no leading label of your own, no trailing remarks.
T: {"hour": 7, "minute": 6}
